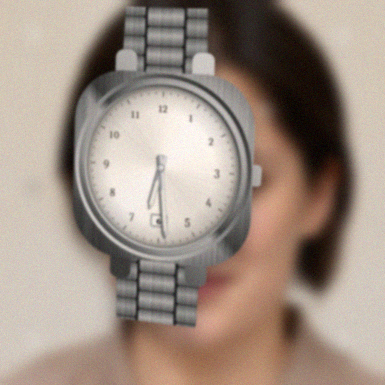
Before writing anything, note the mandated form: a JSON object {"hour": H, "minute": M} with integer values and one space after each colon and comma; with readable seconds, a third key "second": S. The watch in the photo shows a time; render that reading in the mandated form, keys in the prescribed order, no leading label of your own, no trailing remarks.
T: {"hour": 6, "minute": 29}
